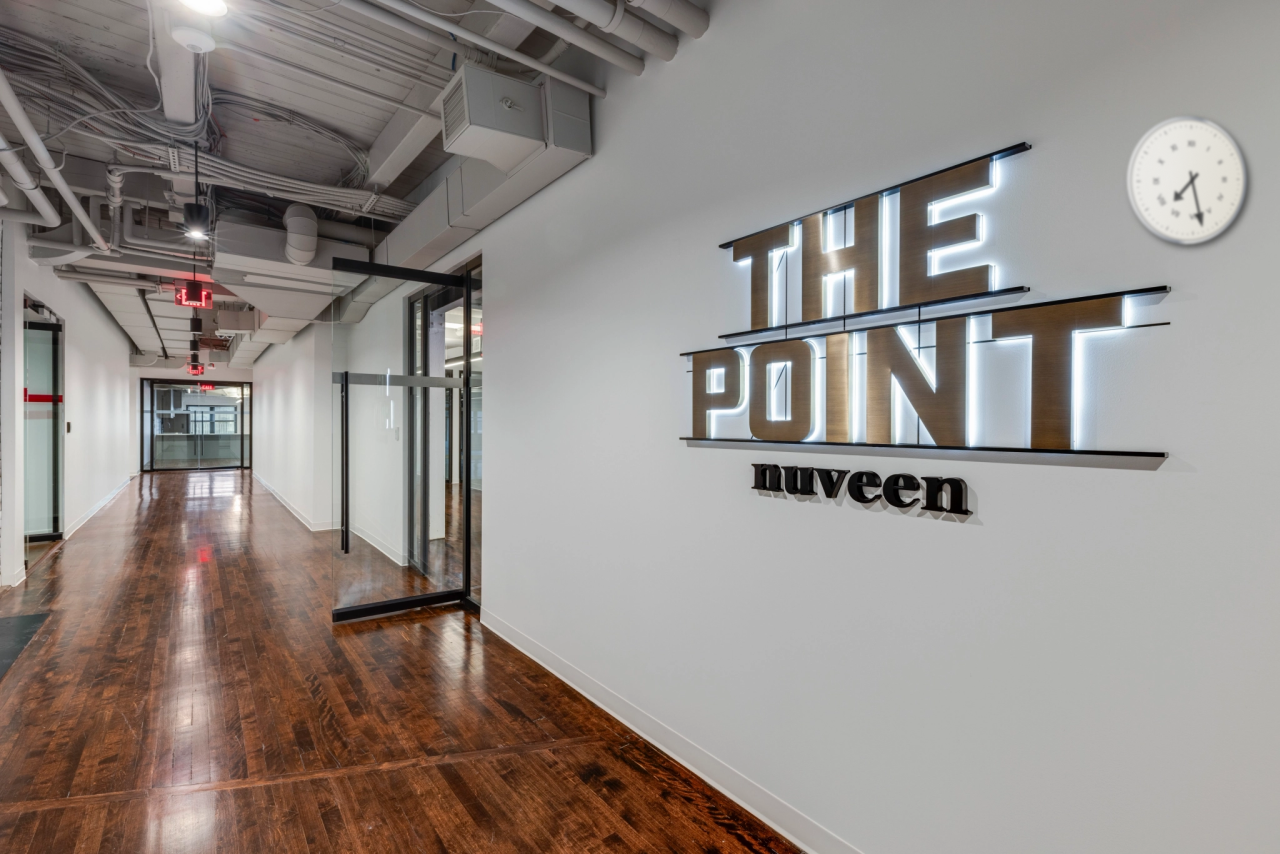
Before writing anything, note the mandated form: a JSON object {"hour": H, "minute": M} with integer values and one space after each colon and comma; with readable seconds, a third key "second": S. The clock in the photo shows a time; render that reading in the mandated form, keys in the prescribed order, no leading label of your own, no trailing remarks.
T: {"hour": 7, "minute": 28}
